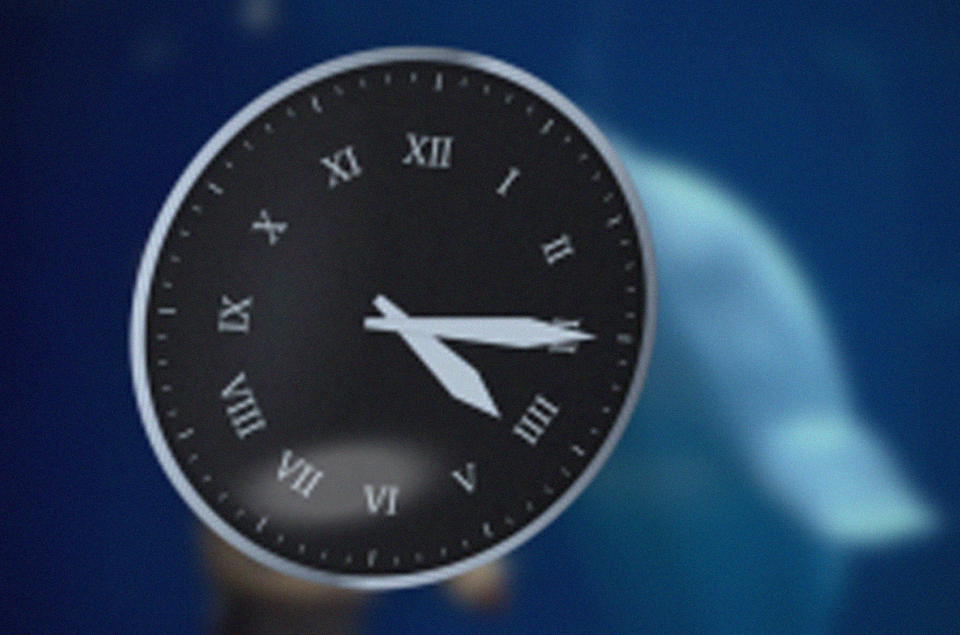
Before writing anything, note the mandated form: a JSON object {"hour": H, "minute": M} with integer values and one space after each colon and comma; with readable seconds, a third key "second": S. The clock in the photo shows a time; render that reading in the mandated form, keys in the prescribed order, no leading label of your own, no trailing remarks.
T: {"hour": 4, "minute": 15}
